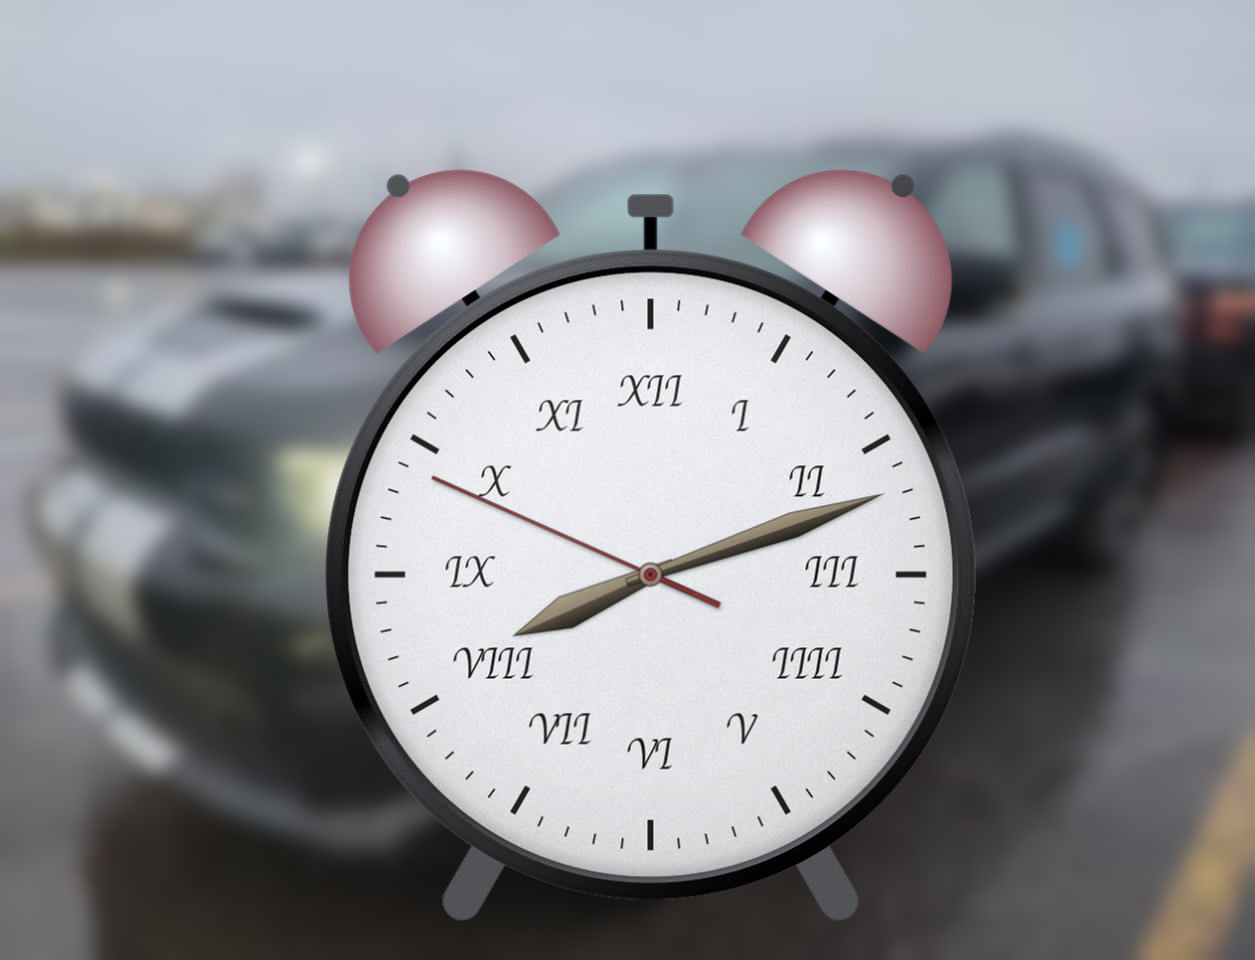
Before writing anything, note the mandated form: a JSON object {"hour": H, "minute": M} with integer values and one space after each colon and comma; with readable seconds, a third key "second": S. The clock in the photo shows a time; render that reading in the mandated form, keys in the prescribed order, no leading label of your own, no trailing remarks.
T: {"hour": 8, "minute": 11, "second": 49}
